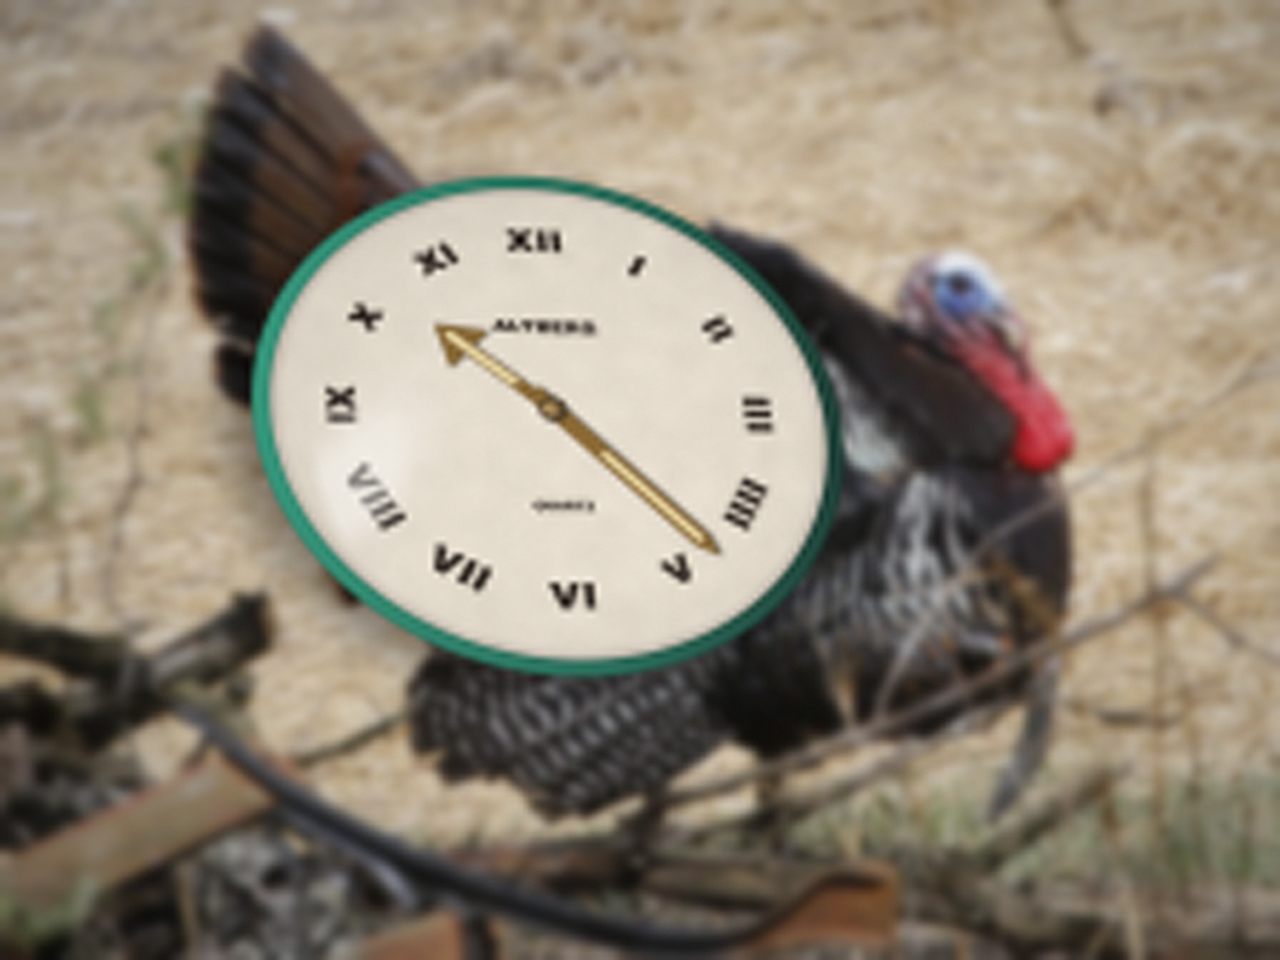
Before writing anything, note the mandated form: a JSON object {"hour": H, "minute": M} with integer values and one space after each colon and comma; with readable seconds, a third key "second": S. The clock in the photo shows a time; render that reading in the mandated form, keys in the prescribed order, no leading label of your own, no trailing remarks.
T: {"hour": 10, "minute": 23}
